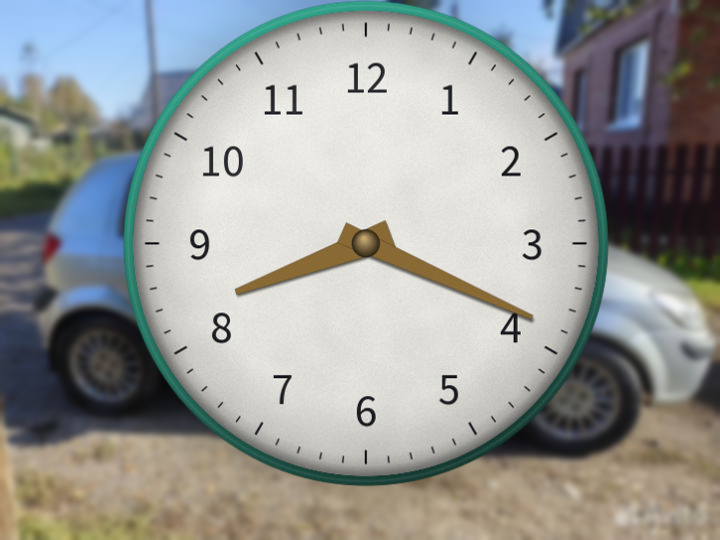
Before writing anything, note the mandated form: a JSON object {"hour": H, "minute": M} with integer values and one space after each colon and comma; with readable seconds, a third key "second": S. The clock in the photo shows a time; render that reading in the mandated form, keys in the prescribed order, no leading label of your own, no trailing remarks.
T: {"hour": 8, "minute": 19}
